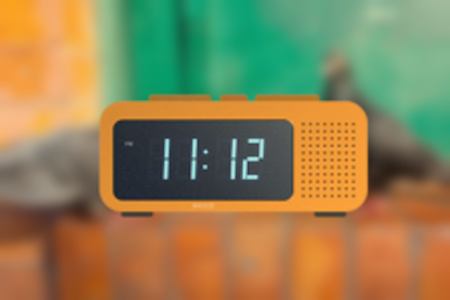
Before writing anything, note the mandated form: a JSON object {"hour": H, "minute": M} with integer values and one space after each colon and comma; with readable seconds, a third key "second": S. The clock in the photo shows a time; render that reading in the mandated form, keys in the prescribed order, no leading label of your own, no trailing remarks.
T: {"hour": 11, "minute": 12}
